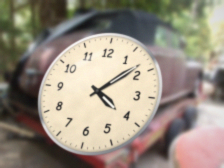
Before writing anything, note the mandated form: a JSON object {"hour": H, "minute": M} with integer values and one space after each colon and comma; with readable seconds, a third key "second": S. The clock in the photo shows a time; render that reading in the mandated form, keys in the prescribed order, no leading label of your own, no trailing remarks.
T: {"hour": 4, "minute": 8}
